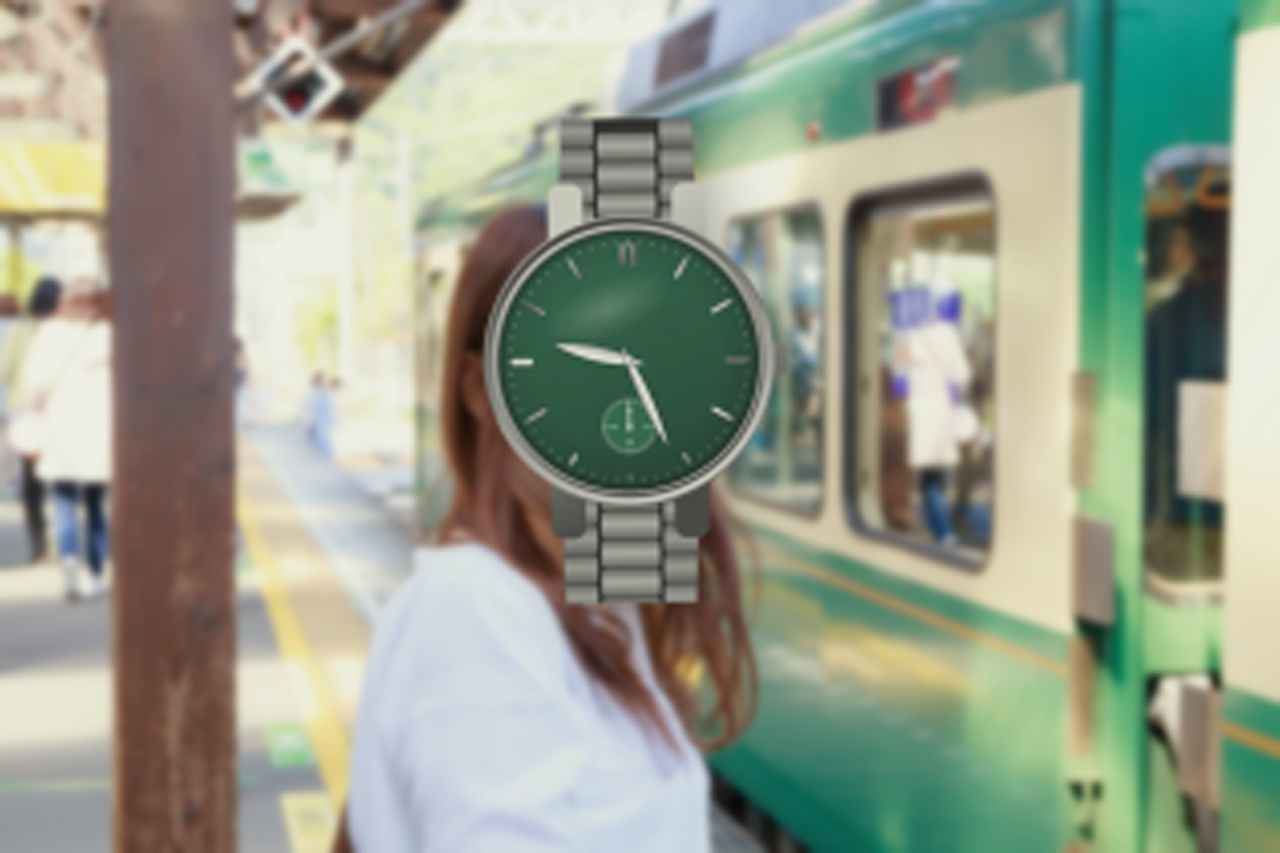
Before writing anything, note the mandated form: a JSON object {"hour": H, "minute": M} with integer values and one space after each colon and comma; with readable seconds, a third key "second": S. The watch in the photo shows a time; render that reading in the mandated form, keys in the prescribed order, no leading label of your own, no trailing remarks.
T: {"hour": 9, "minute": 26}
